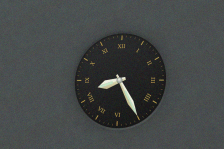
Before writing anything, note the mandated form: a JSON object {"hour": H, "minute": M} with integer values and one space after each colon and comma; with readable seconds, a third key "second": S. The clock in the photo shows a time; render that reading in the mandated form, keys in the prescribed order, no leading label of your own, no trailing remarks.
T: {"hour": 8, "minute": 25}
